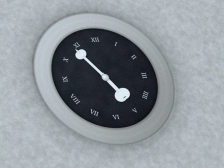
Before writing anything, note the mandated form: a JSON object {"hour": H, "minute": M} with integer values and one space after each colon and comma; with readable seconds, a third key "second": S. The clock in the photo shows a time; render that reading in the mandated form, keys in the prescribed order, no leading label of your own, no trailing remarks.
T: {"hour": 4, "minute": 54}
